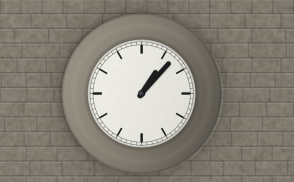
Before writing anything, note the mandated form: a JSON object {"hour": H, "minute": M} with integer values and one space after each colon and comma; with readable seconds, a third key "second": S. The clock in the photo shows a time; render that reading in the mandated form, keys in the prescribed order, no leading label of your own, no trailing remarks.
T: {"hour": 1, "minute": 7}
